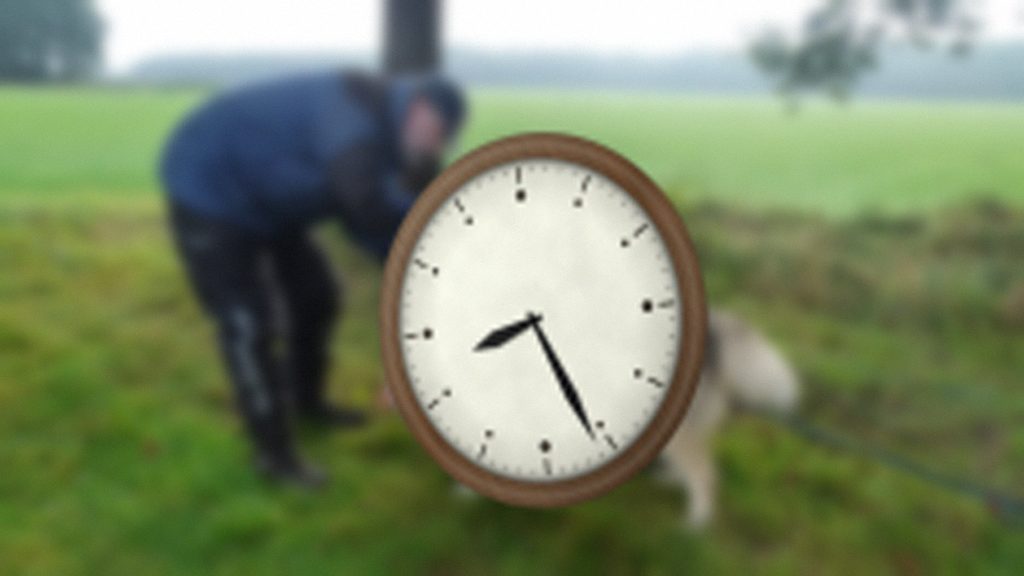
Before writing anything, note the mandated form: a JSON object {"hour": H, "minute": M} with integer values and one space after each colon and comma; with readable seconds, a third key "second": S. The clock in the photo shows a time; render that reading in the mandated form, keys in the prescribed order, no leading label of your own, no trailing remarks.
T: {"hour": 8, "minute": 26}
